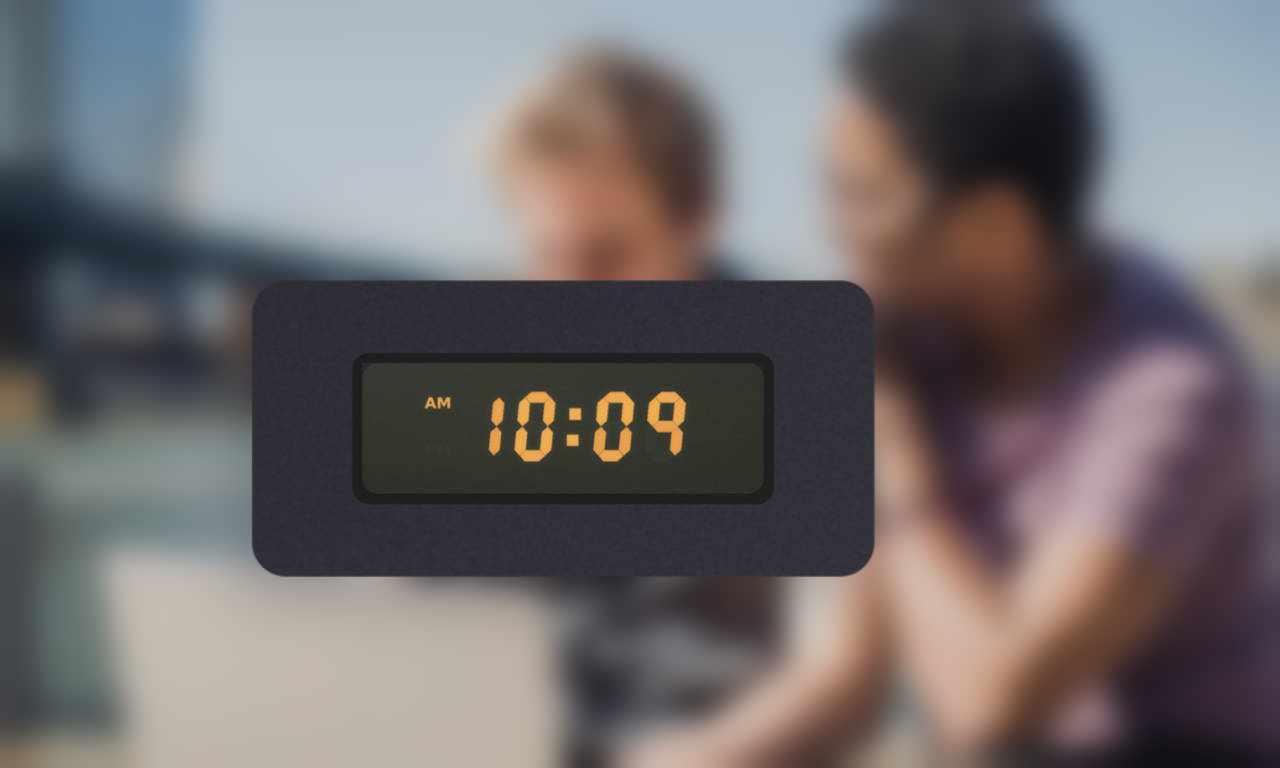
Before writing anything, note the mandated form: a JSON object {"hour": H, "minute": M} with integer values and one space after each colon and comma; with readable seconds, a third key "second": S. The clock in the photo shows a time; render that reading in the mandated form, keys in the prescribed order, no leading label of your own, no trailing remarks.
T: {"hour": 10, "minute": 9}
